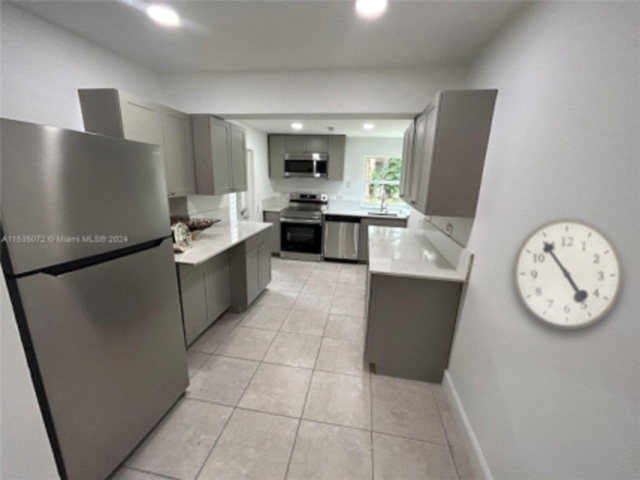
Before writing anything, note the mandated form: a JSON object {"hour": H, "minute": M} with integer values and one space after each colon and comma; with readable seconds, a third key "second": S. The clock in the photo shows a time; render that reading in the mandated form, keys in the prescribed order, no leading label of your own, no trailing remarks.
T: {"hour": 4, "minute": 54}
